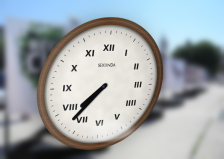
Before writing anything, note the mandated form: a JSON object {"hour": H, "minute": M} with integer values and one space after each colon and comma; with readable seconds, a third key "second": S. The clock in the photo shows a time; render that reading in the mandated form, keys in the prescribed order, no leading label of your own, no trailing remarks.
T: {"hour": 7, "minute": 37}
